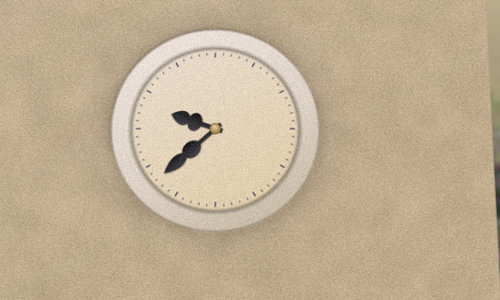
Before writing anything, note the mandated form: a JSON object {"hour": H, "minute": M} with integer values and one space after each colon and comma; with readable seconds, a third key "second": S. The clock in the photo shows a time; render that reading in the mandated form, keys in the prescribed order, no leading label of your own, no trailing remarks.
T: {"hour": 9, "minute": 38}
